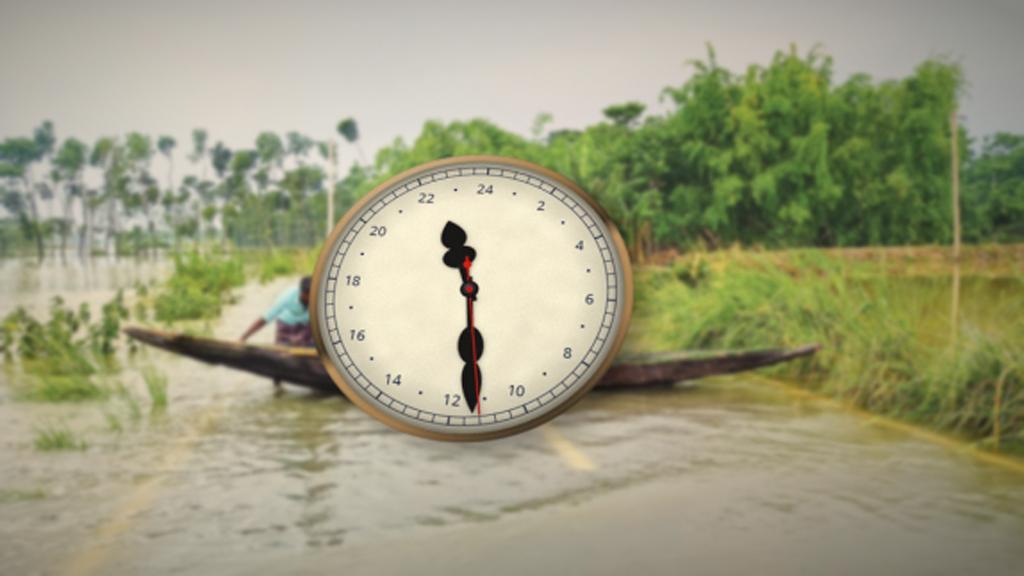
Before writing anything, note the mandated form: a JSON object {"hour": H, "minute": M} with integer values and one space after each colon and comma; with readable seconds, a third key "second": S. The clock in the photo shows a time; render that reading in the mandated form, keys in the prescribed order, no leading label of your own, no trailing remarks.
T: {"hour": 22, "minute": 28, "second": 28}
